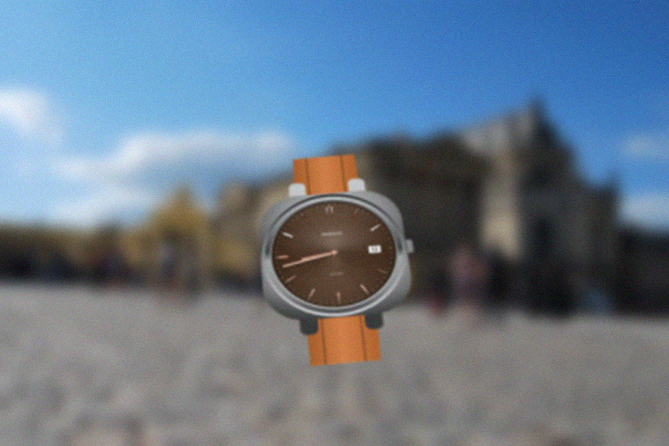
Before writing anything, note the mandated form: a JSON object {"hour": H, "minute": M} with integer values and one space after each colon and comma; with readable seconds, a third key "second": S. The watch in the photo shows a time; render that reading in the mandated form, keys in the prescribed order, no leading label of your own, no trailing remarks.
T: {"hour": 8, "minute": 43}
